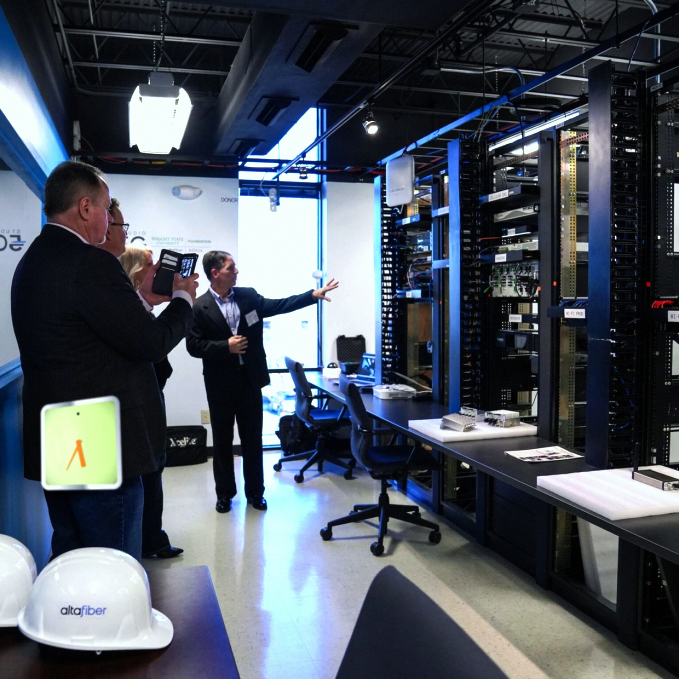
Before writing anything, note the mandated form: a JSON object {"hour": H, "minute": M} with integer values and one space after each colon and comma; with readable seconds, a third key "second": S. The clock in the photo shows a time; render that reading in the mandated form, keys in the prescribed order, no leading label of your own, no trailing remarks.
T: {"hour": 5, "minute": 35}
